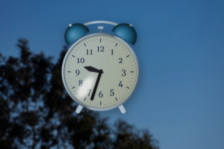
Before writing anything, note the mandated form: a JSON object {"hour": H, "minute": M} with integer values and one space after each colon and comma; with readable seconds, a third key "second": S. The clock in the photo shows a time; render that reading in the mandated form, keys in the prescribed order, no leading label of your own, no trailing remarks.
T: {"hour": 9, "minute": 33}
